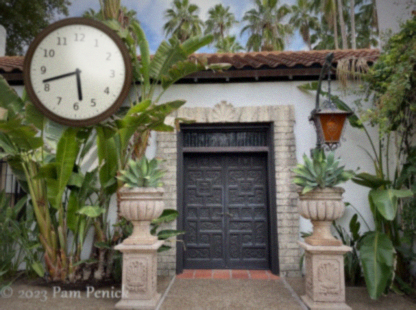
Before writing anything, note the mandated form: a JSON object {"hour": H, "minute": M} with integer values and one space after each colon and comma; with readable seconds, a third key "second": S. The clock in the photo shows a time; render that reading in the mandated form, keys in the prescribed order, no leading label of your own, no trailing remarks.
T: {"hour": 5, "minute": 42}
